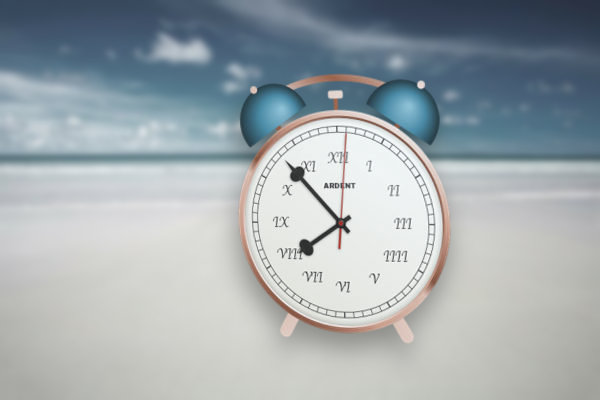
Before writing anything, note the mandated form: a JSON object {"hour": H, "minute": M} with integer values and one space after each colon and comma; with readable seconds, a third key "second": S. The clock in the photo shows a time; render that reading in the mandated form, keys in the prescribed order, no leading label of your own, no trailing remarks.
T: {"hour": 7, "minute": 53, "second": 1}
